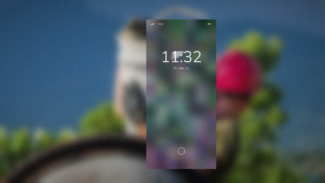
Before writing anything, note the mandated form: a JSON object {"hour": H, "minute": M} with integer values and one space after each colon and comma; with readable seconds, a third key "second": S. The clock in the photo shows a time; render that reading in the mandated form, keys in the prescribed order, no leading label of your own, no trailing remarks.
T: {"hour": 11, "minute": 32}
